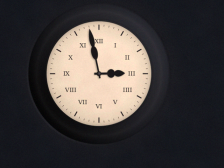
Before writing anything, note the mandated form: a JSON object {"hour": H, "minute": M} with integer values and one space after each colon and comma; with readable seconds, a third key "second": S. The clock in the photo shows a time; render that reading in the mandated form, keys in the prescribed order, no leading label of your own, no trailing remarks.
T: {"hour": 2, "minute": 58}
